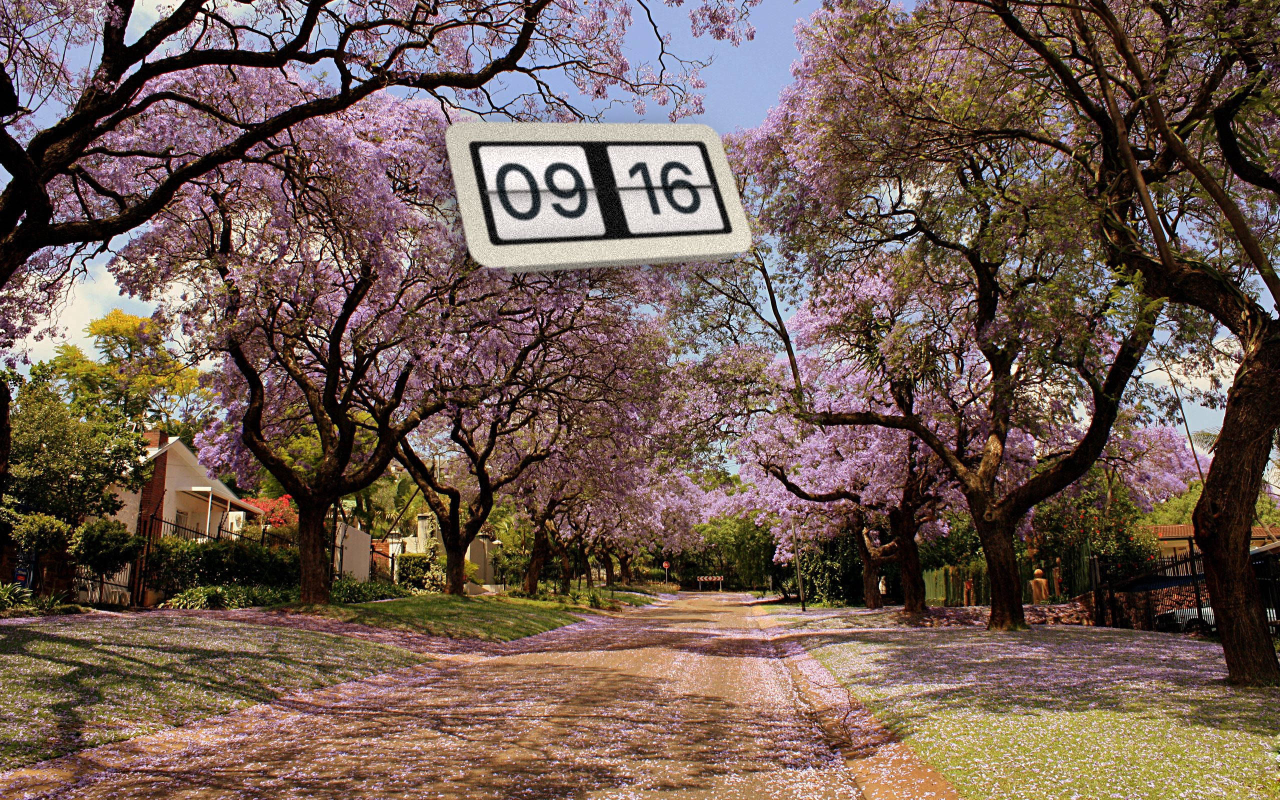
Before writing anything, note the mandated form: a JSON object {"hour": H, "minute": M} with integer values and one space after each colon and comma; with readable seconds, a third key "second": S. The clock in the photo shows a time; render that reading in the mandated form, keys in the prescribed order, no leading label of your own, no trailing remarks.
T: {"hour": 9, "minute": 16}
